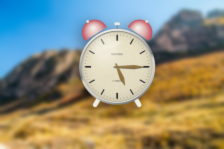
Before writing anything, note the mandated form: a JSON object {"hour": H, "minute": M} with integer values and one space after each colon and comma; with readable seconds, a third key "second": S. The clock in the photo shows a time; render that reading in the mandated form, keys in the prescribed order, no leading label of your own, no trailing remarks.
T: {"hour": 5, "minute": 15}
